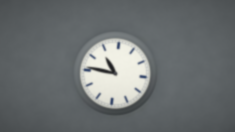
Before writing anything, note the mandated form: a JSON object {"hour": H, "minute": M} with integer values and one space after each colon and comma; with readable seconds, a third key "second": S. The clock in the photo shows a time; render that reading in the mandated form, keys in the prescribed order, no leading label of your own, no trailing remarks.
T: {"hour": 10, "minute": 46}
